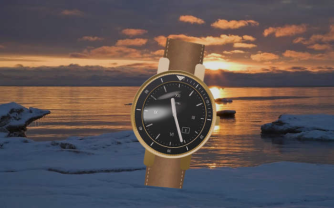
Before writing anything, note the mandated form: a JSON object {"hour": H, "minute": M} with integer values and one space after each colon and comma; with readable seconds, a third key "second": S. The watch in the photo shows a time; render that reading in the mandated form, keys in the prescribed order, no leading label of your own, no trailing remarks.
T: {"hour": 11, "minute": 26}
